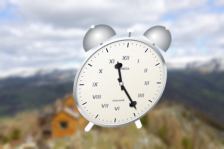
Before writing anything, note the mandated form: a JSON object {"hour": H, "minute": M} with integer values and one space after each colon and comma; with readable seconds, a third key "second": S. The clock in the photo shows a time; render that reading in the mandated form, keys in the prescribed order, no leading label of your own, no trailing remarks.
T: {"hour": 11, "minute": 24}
